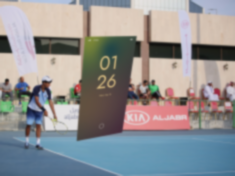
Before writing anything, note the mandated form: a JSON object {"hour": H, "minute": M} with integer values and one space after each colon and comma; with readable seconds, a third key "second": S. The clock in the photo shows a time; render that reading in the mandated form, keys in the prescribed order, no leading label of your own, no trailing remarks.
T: {"hour": 1, "minute": 26}
